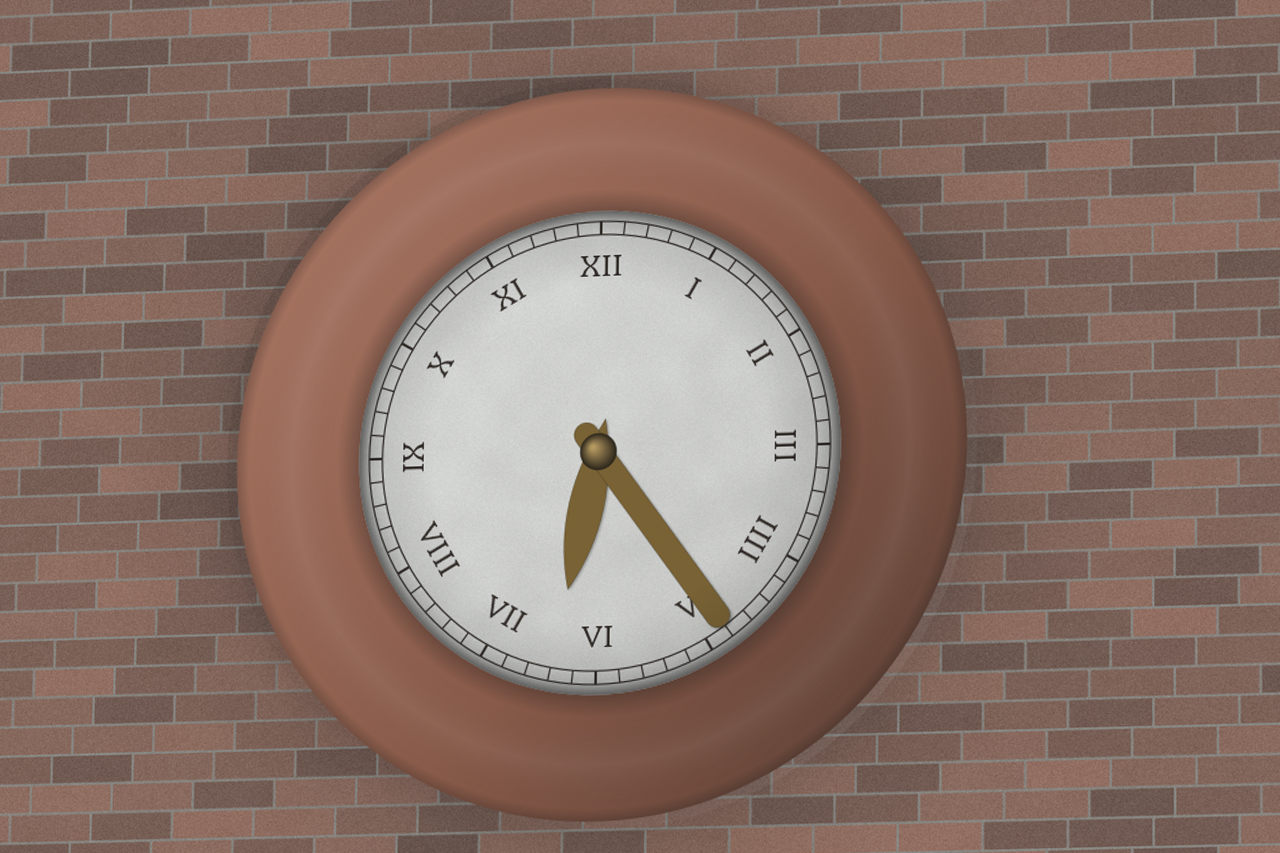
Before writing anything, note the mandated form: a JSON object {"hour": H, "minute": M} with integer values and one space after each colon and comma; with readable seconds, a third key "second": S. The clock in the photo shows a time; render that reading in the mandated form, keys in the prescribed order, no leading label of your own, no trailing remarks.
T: {"hour": 6, "minute": 24}
